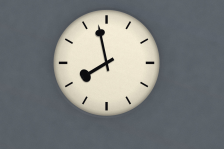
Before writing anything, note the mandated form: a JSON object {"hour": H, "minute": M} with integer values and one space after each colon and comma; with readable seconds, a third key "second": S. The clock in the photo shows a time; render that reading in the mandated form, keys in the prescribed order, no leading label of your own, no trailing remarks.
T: {"hour": 7, "minute": 58}
